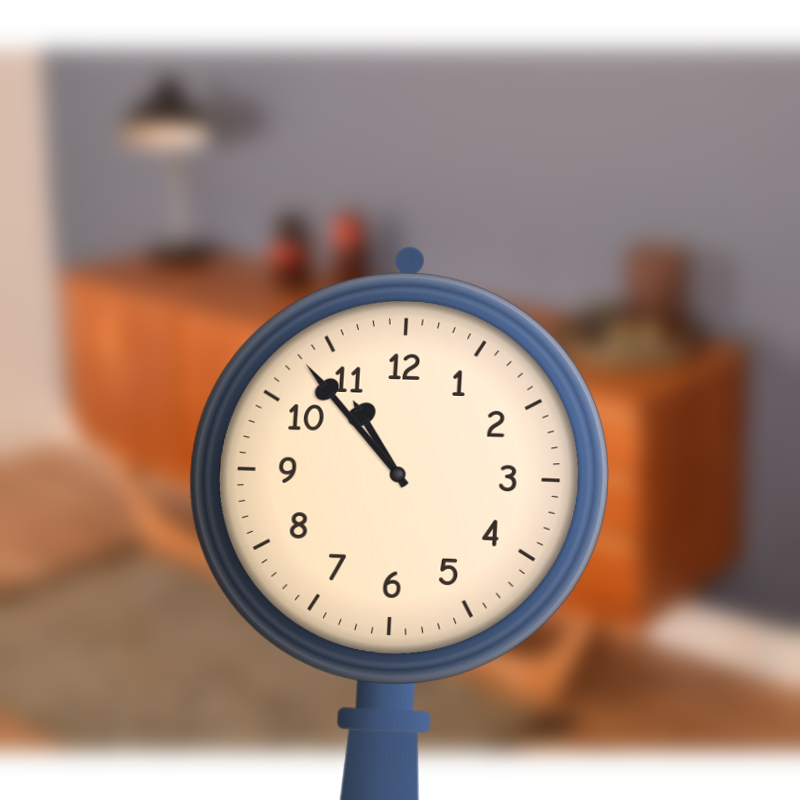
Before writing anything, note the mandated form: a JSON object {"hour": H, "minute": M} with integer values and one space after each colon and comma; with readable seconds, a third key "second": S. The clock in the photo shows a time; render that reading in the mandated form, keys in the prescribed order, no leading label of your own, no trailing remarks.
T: {"hour": 10, "minute": 53}
